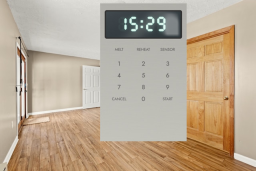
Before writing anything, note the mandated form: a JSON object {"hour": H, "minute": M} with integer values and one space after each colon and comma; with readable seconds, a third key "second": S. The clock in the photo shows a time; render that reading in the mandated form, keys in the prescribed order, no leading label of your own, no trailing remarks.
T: {"hour": 15, "minute": 29}
